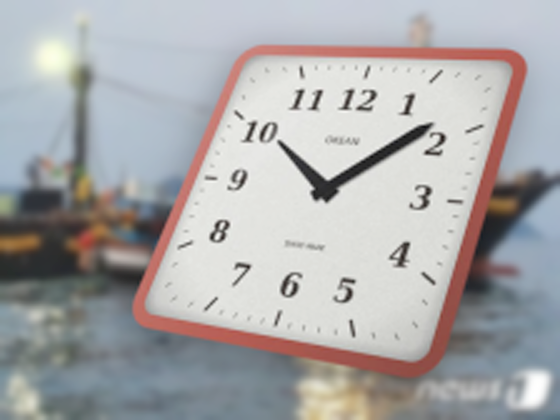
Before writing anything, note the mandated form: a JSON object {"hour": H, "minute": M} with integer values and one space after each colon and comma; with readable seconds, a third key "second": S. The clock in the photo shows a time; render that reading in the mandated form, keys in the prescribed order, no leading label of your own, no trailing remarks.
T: {"hour": 10, "minute": 8}
